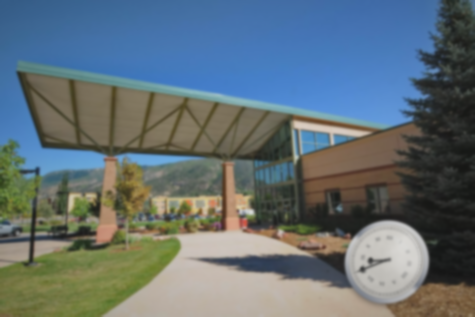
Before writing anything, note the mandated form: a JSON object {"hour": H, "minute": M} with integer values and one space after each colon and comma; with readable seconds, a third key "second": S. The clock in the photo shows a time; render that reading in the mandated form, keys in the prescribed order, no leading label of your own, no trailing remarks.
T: {"hour": 8, "minute": 40}
